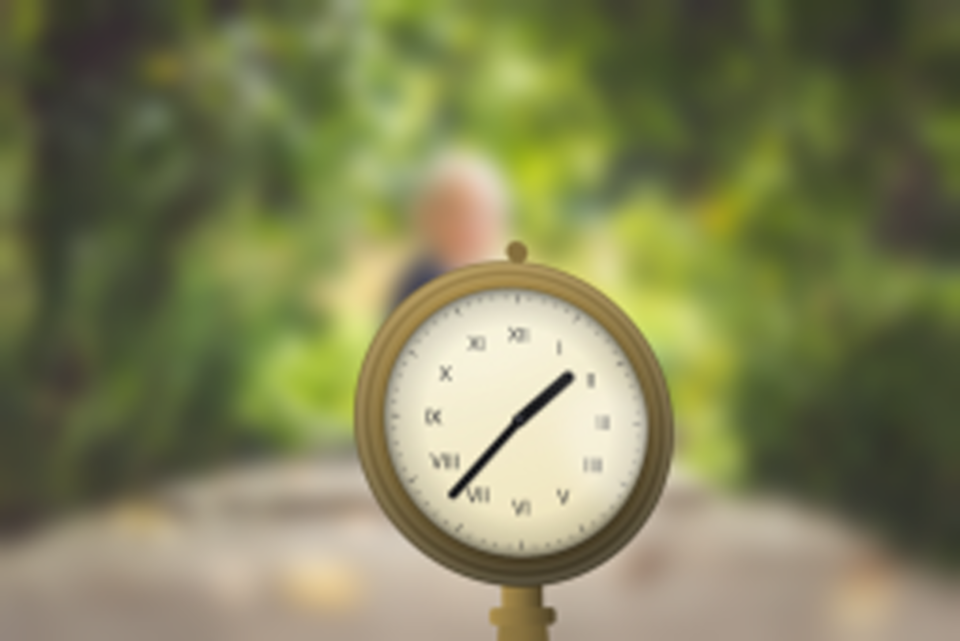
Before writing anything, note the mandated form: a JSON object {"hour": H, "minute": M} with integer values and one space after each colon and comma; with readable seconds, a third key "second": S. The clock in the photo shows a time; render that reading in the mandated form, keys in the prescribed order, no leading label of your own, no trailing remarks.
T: {"hour": 1, "minute": 37}
